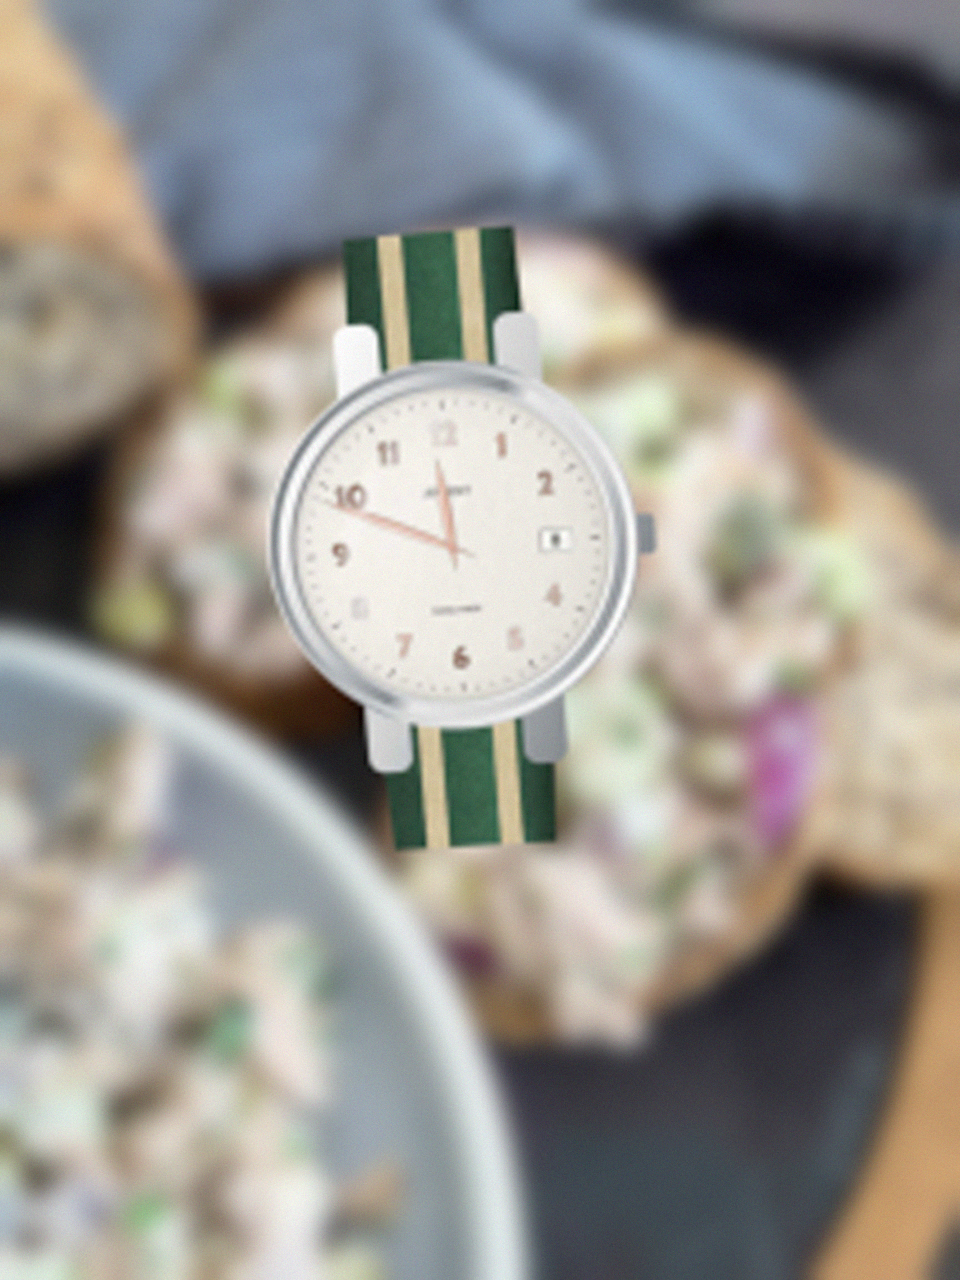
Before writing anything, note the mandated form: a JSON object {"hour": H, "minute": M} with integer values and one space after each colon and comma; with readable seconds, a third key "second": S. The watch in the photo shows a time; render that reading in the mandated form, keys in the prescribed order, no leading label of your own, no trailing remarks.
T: {"hour": 11, "minute": 49}
